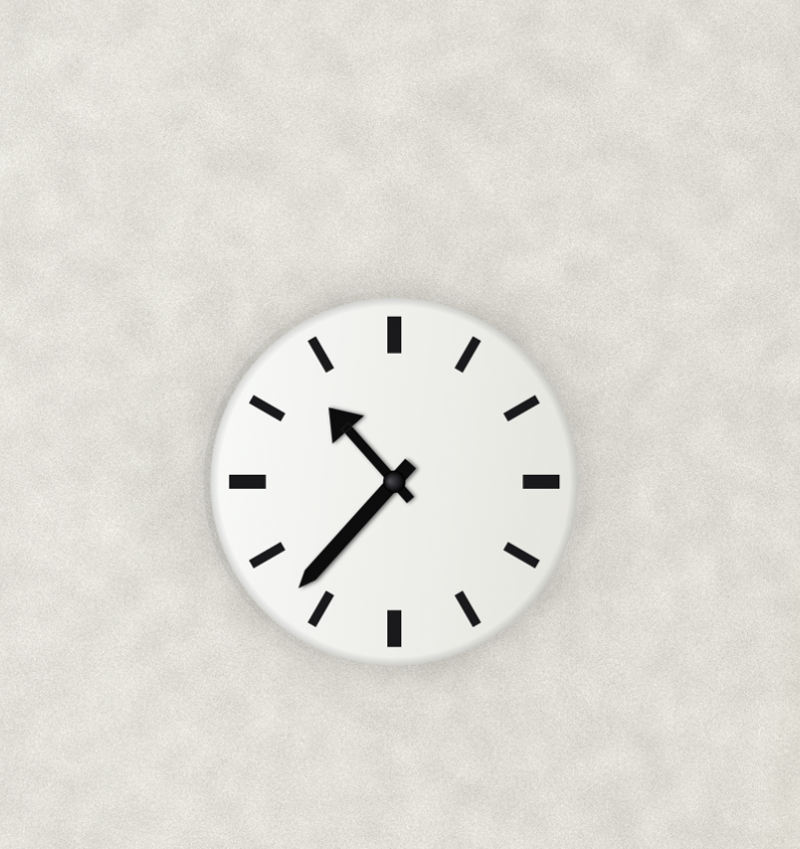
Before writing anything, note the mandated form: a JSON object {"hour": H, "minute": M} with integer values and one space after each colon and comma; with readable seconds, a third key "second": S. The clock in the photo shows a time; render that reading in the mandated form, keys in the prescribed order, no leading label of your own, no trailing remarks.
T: {"hour": 10, "minute": 37}
